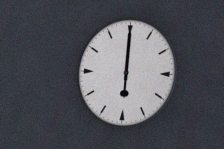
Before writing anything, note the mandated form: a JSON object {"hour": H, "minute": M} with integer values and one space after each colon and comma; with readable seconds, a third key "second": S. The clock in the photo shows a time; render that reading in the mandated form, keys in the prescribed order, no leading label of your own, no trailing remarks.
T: {"hour": 6, "minute": 0}
